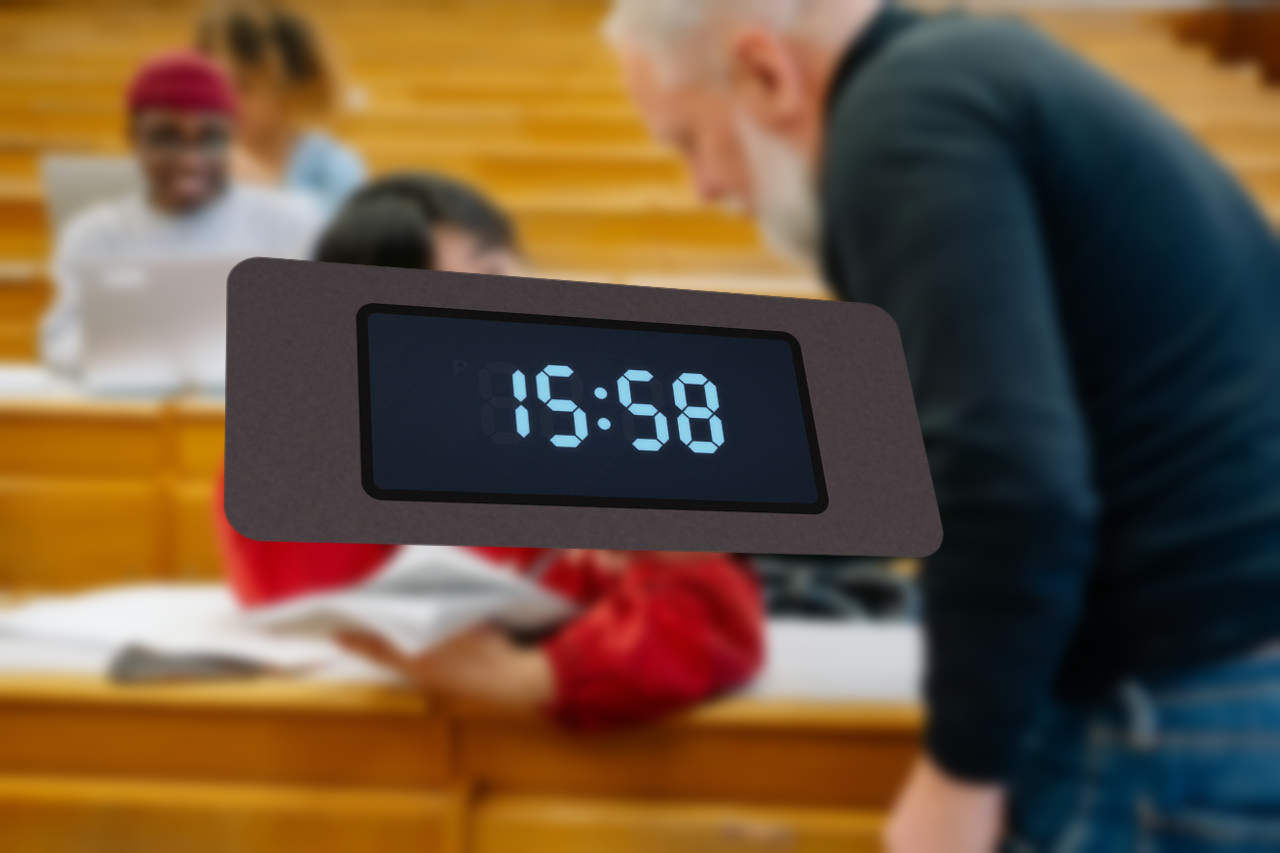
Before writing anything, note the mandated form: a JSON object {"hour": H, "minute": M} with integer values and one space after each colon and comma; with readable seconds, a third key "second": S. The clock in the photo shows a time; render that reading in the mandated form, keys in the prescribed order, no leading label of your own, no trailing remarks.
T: {"hour": 15, "minute": 58}
